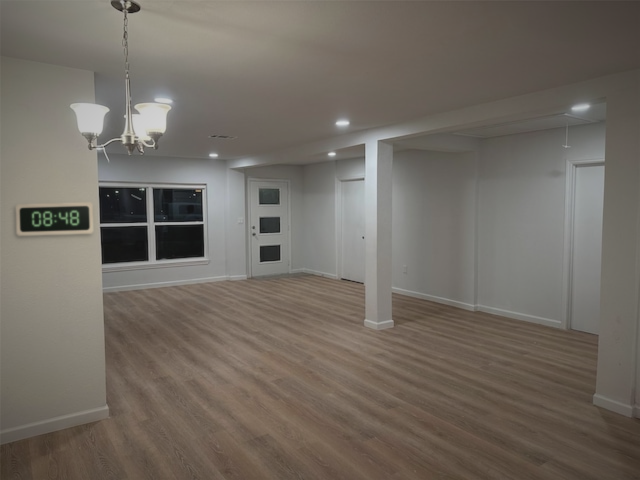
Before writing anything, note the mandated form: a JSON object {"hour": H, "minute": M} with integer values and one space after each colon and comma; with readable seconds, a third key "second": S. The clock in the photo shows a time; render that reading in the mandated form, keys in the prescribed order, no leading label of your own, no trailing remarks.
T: {"hour": 8, "minute": 48}
